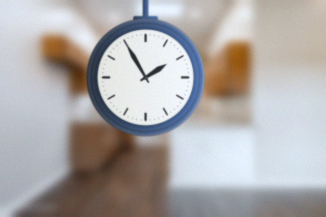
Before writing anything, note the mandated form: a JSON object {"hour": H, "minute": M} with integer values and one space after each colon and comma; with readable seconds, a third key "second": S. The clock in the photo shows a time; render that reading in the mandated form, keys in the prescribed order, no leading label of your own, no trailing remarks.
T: {"hour": 1, "minute": 55}
